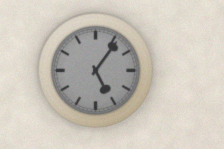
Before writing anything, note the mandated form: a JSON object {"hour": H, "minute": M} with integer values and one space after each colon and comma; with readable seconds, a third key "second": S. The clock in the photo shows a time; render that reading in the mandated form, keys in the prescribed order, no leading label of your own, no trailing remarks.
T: {"hour": 5, "minute": 6}
